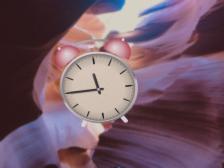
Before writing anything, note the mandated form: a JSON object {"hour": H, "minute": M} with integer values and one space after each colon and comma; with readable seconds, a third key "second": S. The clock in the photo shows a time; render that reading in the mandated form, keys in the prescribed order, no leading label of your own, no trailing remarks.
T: {"hour": 11, "minute": 45}
